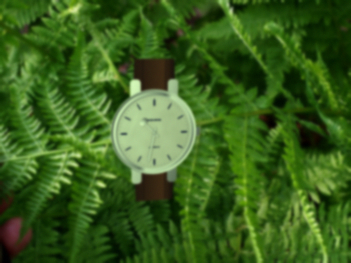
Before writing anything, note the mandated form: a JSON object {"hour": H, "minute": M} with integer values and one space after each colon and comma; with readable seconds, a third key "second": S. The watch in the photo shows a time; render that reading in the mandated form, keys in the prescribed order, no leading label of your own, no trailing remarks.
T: {"hour": 10, "minute": 32}
